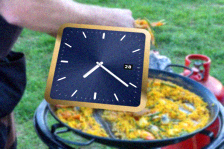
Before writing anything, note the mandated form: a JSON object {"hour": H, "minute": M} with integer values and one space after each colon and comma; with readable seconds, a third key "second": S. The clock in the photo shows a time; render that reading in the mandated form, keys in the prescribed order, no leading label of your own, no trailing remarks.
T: {"hour": 7, "minute": 21}
